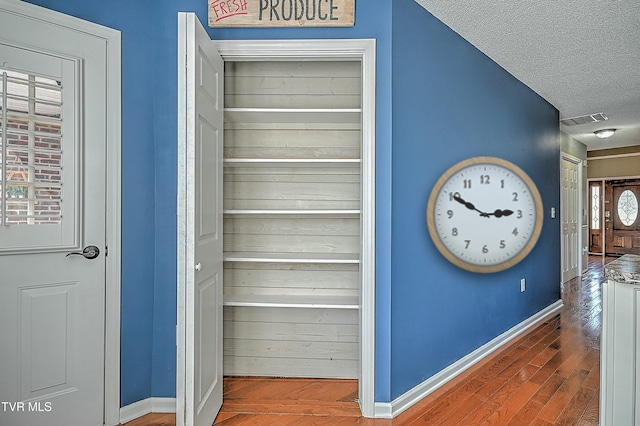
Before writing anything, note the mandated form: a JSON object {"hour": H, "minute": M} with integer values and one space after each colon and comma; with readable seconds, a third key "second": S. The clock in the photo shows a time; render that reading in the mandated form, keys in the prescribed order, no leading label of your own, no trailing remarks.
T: {"hour": 2, "minute": 50}
